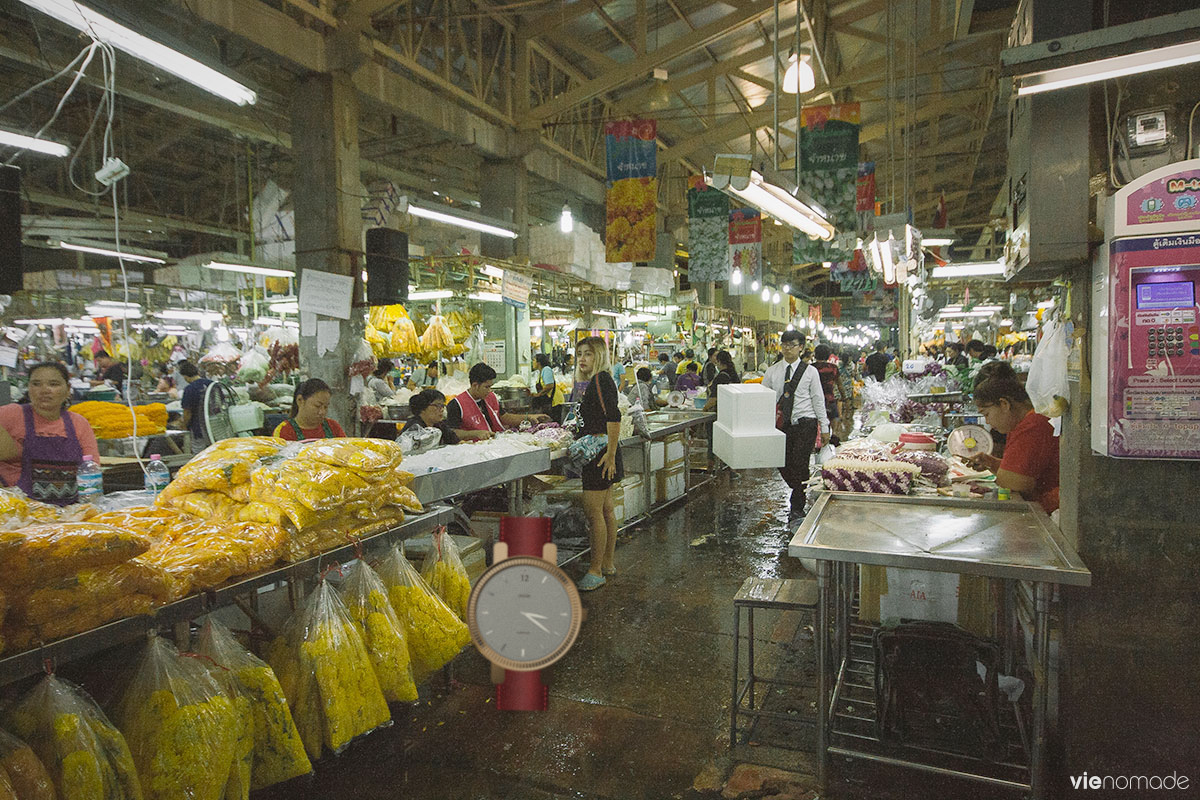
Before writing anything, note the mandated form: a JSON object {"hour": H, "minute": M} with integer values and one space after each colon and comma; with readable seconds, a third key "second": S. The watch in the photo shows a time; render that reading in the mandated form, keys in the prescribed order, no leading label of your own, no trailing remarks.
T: {"hour": 3, "minute": 21}
